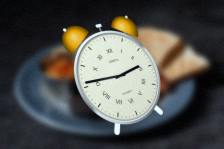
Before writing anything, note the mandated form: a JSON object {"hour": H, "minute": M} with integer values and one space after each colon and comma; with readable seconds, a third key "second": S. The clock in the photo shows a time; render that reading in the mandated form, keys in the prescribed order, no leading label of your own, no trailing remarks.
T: {"hour": 2, "minute": 46}
